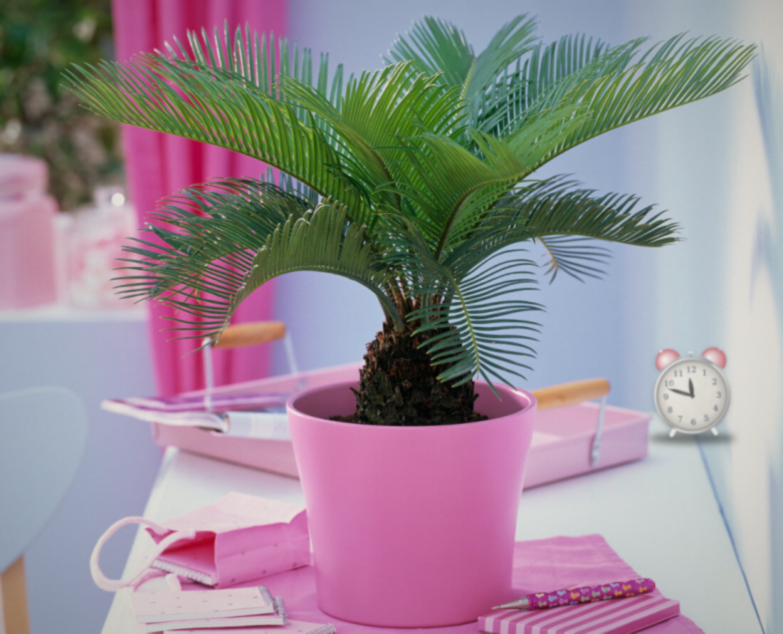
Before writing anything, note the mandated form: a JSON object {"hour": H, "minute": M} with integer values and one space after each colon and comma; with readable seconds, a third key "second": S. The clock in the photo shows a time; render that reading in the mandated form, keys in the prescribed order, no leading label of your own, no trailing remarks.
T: {"hour": 11, "minute": 48}
